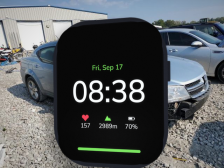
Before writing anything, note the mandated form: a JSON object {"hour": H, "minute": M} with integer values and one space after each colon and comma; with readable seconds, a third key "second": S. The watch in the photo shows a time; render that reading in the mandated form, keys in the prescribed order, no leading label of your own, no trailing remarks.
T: {"hour": 8, "minute": 38}
